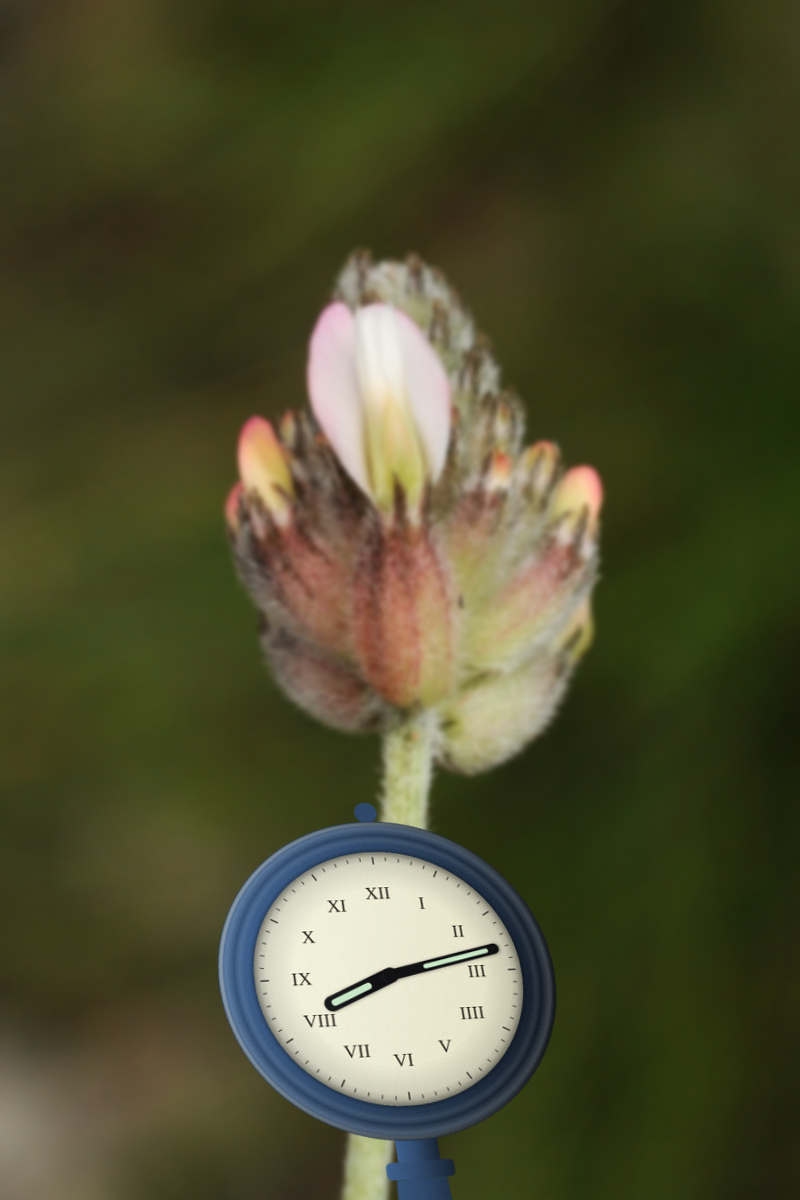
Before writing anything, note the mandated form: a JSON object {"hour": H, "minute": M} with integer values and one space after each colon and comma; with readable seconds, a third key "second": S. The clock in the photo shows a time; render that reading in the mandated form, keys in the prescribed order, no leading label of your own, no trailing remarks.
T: {"hour": 8, "minute": 13}
